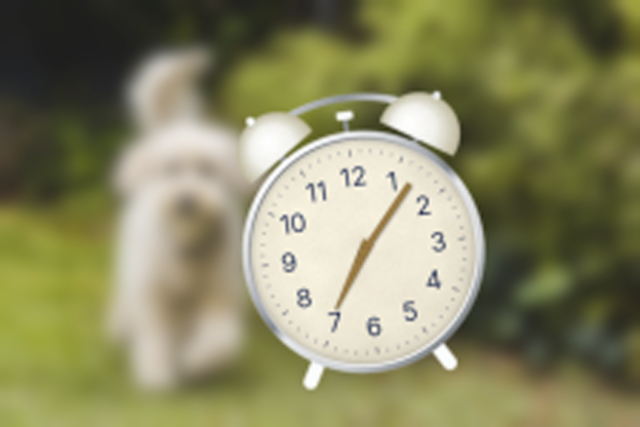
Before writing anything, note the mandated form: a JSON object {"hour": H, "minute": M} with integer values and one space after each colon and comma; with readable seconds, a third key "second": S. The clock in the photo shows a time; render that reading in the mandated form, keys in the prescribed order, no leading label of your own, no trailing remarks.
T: {"hour": 7, "minute": 7}
